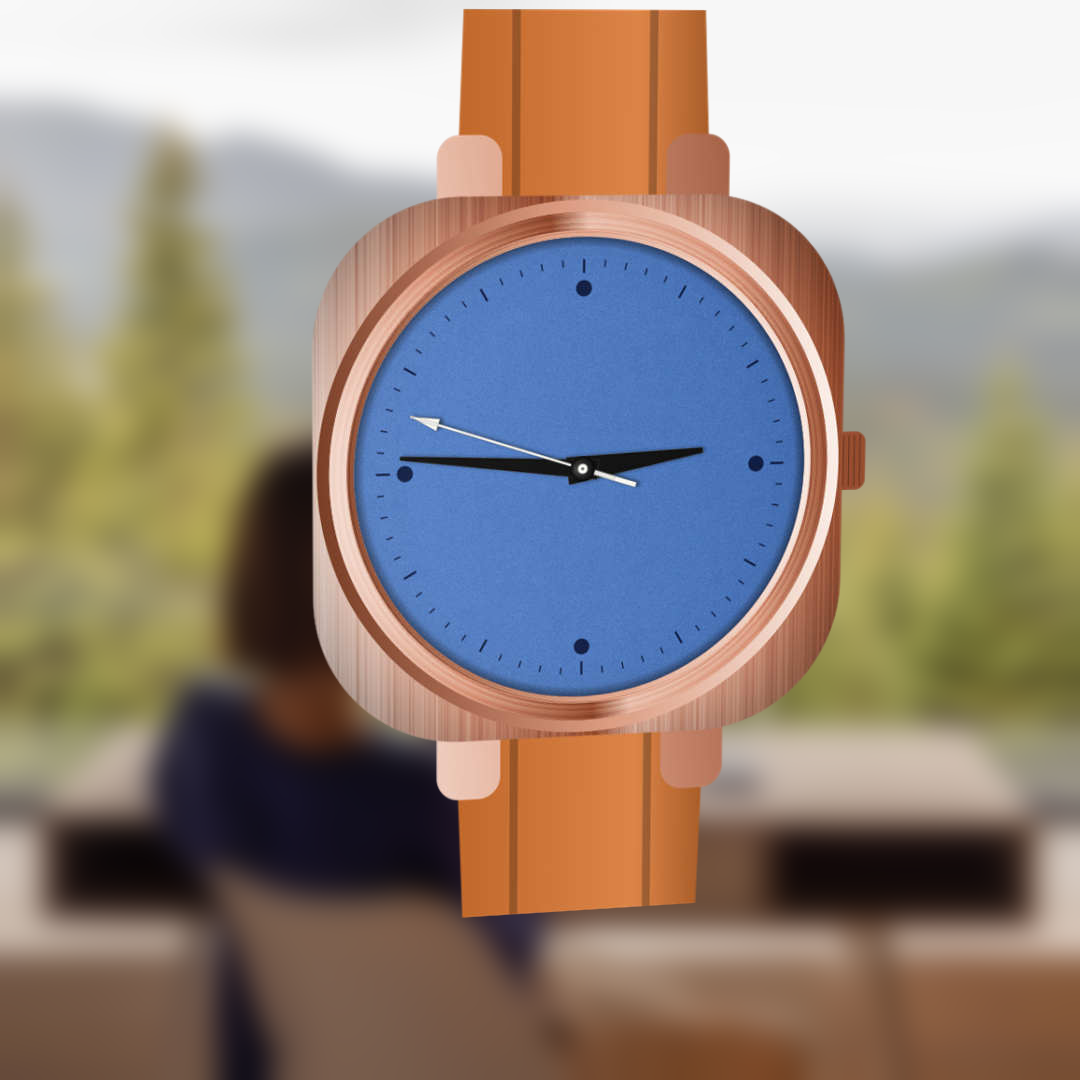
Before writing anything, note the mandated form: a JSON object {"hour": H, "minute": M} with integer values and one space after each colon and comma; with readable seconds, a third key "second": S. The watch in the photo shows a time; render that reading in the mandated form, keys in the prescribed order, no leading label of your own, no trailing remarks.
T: {"hour": 2, "minute": 45, "second": 48}
